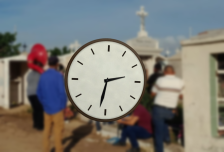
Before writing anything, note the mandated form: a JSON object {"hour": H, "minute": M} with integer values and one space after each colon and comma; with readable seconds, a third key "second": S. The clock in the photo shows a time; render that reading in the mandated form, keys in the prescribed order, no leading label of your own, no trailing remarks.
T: {"hour": 2, "minute": 32}
